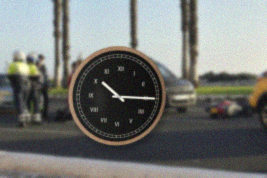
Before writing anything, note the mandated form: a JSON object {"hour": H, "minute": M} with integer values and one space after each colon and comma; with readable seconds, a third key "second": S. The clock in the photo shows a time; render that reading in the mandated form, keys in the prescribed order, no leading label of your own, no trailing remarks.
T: {"hour": 10, "minute": 15}
